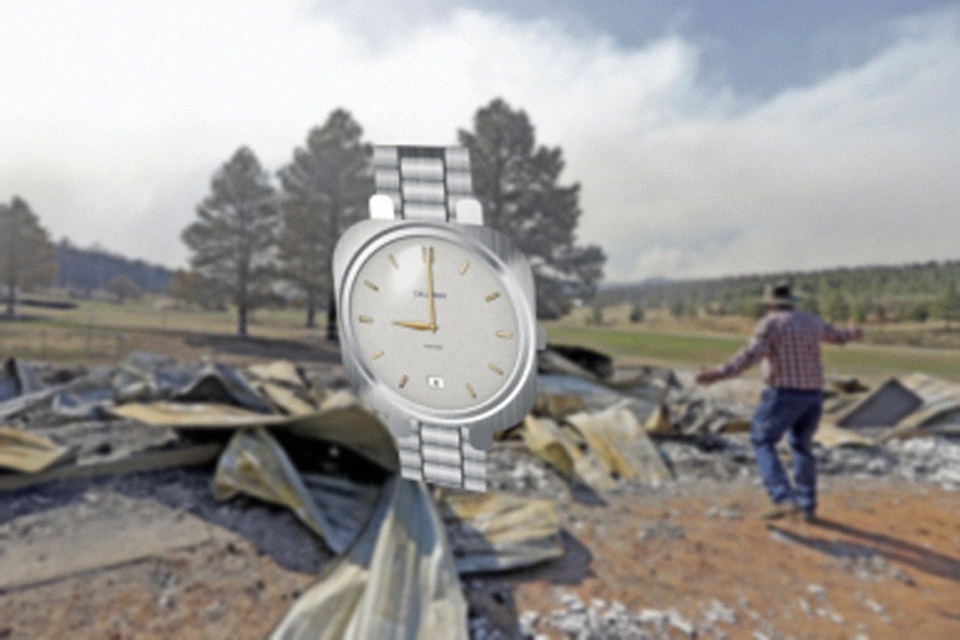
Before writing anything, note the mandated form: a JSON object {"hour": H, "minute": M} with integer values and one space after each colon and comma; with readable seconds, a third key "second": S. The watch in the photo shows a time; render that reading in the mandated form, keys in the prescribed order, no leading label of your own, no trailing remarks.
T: {"hour": 9, "minute": 0}
